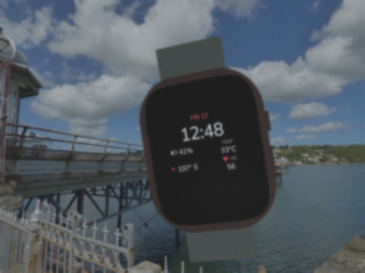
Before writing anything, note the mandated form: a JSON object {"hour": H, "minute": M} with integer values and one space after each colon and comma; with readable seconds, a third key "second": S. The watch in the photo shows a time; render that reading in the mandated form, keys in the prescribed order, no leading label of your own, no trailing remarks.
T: {"hour": 12, "minute": 48}
